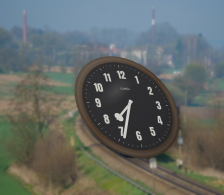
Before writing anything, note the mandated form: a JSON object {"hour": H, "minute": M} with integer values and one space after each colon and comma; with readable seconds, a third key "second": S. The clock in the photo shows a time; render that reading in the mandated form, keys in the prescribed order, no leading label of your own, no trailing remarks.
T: {"hour": 7, "minute": 34}
